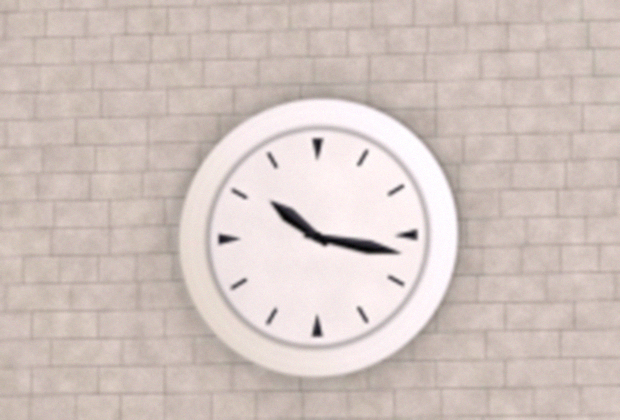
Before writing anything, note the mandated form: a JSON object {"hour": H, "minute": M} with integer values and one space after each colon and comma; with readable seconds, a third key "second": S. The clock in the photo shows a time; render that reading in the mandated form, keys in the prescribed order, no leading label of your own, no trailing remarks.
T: {"hour": 10, "minute": 17}
